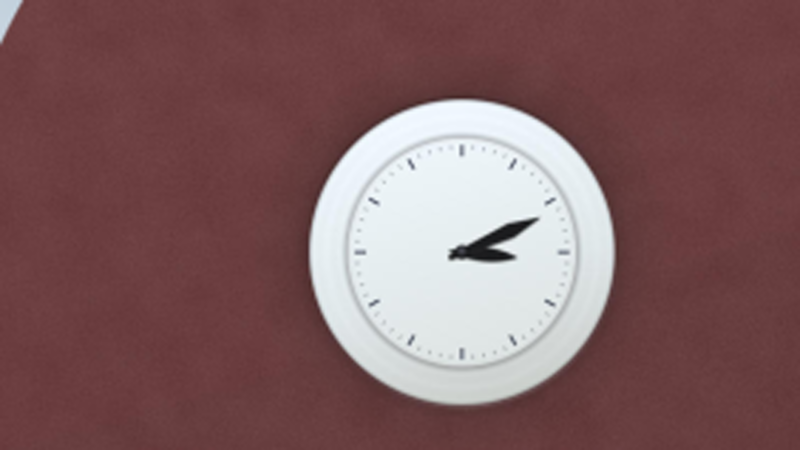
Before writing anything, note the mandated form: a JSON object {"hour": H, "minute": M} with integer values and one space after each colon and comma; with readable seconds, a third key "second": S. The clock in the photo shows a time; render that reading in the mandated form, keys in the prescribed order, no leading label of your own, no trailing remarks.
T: {"hour": 3, "minute": 11}
